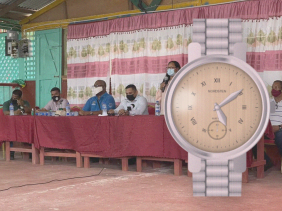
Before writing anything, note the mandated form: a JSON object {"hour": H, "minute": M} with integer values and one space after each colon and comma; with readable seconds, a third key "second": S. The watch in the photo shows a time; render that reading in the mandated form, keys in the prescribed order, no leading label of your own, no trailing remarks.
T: {"hour": 5, "minute": 9}
